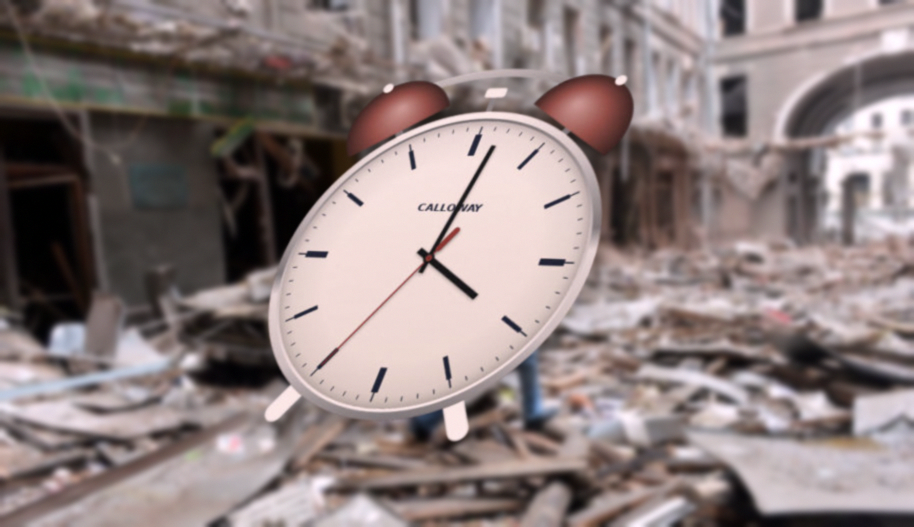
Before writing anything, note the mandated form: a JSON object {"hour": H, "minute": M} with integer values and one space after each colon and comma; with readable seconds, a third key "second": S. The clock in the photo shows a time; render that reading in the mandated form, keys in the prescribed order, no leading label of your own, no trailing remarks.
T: {"hour": 4, "minute": 1, "second": 35}
